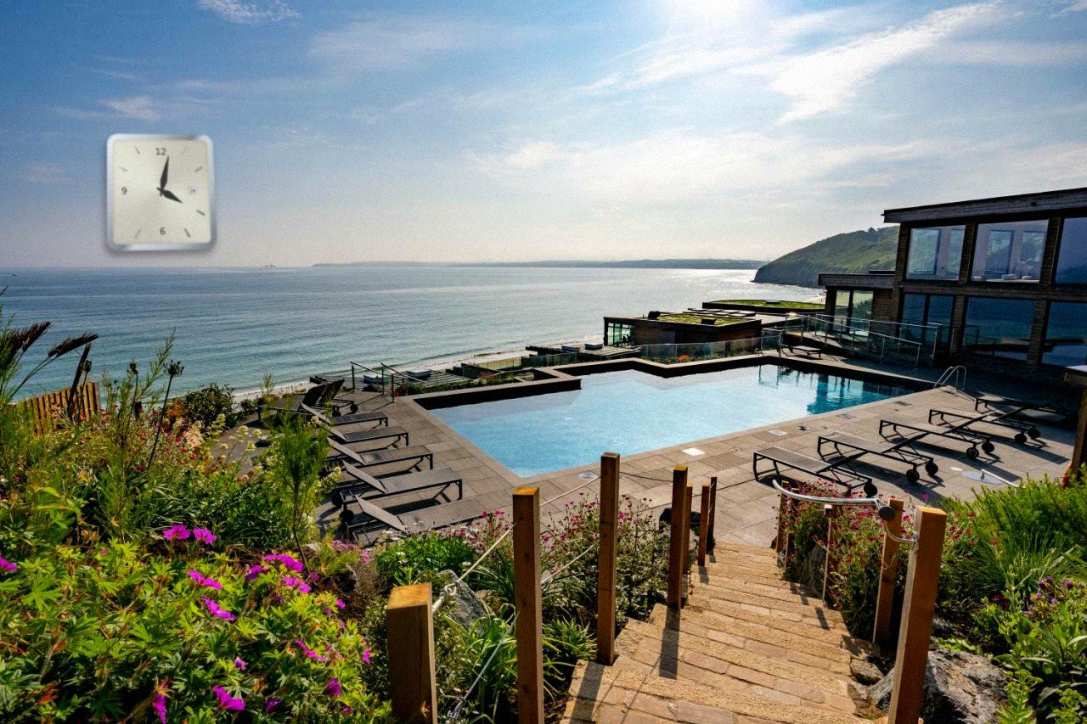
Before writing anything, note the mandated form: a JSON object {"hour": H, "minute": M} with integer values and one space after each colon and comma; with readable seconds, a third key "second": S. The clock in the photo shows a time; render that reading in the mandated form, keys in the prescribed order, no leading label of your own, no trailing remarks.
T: {"hour": 4, "minute": 2}
